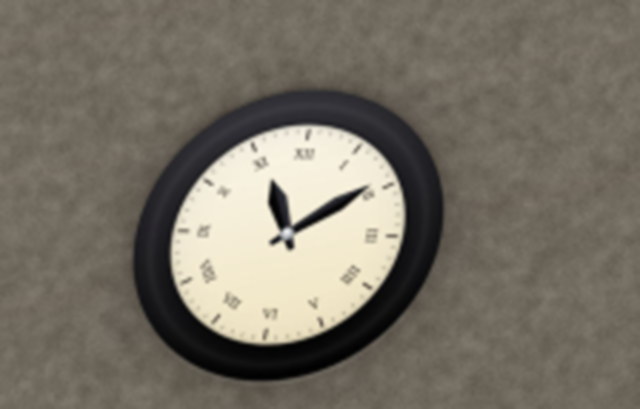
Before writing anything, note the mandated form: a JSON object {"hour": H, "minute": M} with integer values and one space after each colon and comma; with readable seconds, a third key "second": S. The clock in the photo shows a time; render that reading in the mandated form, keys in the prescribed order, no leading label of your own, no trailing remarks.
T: {"hour": 11, "minute": 9}
